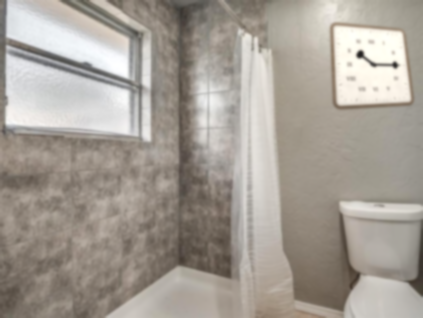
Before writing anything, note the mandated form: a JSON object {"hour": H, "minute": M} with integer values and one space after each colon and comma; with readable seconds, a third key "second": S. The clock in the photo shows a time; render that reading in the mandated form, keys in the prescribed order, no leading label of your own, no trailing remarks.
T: {"hour": 10, "minute": 15}
